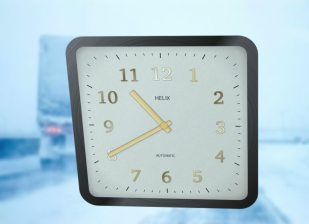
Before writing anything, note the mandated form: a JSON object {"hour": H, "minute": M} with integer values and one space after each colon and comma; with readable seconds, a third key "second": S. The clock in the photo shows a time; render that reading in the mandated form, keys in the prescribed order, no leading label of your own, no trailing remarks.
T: {"hour": 10, "minute": 40}
